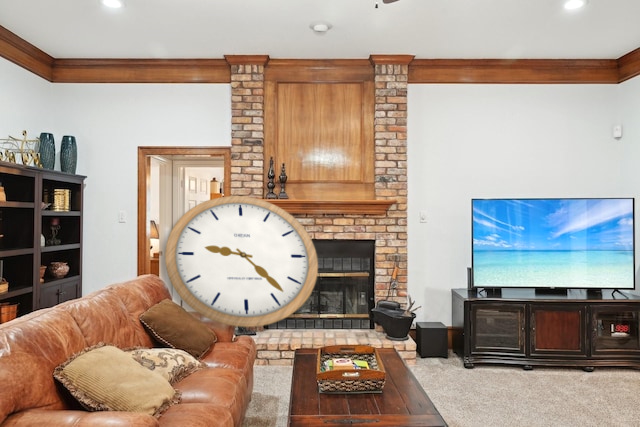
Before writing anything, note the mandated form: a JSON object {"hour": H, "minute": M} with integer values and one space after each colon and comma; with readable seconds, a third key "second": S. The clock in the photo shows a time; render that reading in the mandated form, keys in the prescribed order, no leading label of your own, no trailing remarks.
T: {"hour": 9, "minute": 23}
